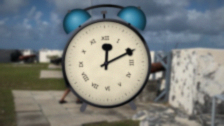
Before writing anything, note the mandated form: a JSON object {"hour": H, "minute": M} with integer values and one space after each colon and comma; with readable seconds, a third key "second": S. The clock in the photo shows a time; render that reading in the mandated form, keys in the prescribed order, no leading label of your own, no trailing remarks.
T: {"hour": 12, "minute": 11}
